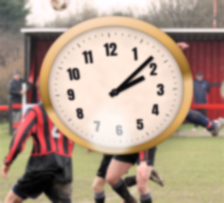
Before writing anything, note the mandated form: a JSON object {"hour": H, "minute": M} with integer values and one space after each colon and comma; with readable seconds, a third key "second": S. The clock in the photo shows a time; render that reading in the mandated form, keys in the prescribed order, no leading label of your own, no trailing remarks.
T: {"hour": 2, "minute": 8}
